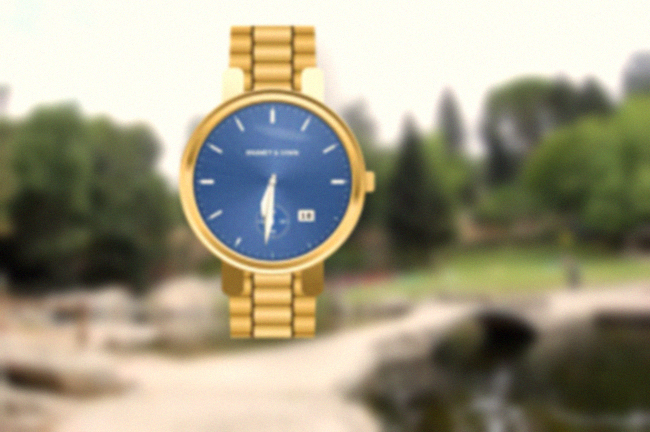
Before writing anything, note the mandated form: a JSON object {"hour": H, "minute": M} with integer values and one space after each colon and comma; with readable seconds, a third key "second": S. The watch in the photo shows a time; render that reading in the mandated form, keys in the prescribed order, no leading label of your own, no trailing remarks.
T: {"hour": 6, "minute": 31}
